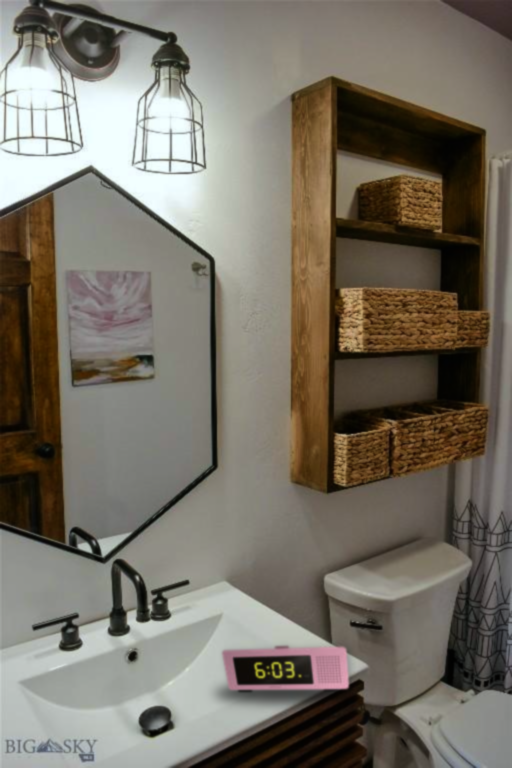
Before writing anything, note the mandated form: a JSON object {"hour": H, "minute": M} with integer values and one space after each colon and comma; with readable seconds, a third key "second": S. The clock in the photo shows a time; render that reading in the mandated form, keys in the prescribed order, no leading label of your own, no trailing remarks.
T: {"hour": 6, "minute": 3}
